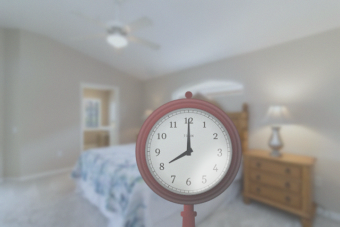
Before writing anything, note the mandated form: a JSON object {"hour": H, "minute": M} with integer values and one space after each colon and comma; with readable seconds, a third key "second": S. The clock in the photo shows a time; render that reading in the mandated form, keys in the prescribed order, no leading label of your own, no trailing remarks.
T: {"hour": 8, "minute": 0}
